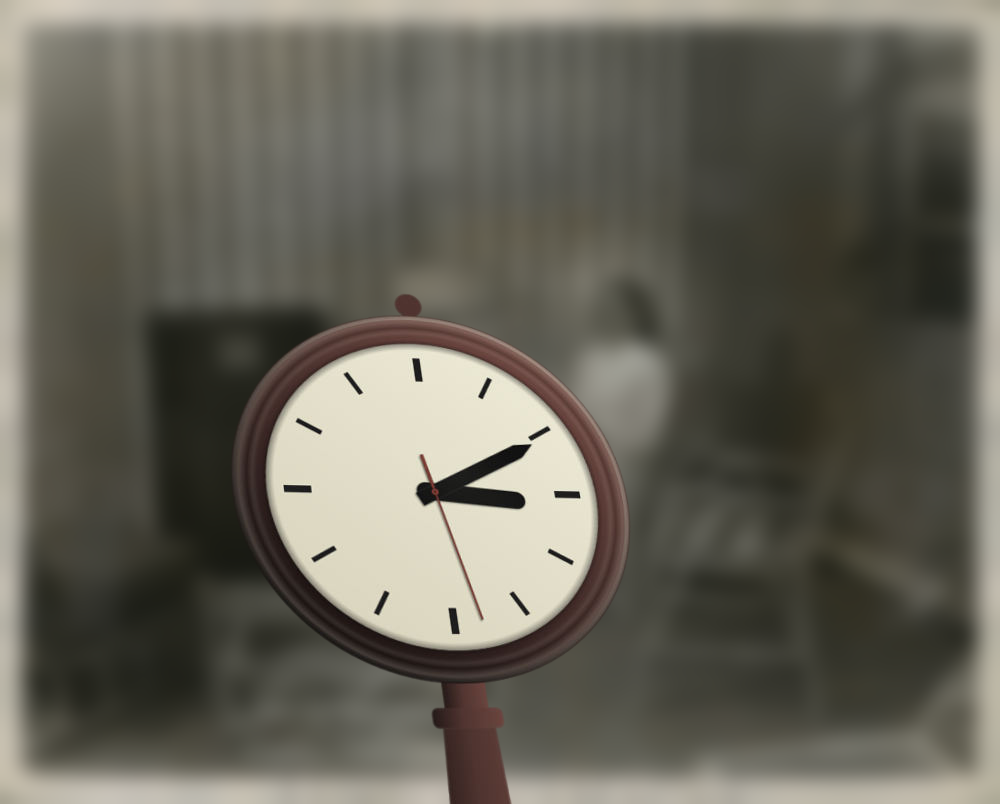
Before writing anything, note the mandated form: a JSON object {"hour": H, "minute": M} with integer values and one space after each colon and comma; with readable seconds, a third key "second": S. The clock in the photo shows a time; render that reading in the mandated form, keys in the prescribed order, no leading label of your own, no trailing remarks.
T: {"hour": 3, "minute": 10, "second": 28}
